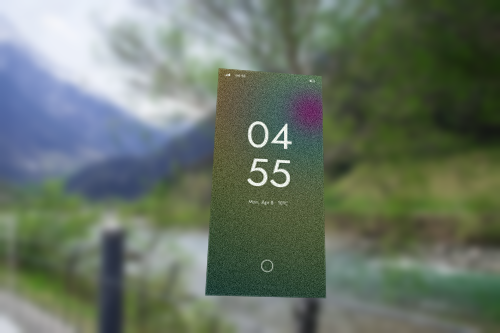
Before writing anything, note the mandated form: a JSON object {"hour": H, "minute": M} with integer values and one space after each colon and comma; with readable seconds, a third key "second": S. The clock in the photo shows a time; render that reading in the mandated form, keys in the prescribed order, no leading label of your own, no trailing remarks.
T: {"hour": 4, "minute": 55}
